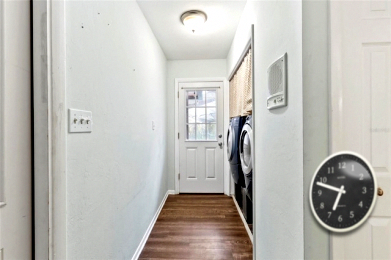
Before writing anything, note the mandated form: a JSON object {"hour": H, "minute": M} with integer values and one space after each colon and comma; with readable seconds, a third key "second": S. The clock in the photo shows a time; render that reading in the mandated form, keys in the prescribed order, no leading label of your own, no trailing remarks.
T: {"hour": 6, "minute": 48}
